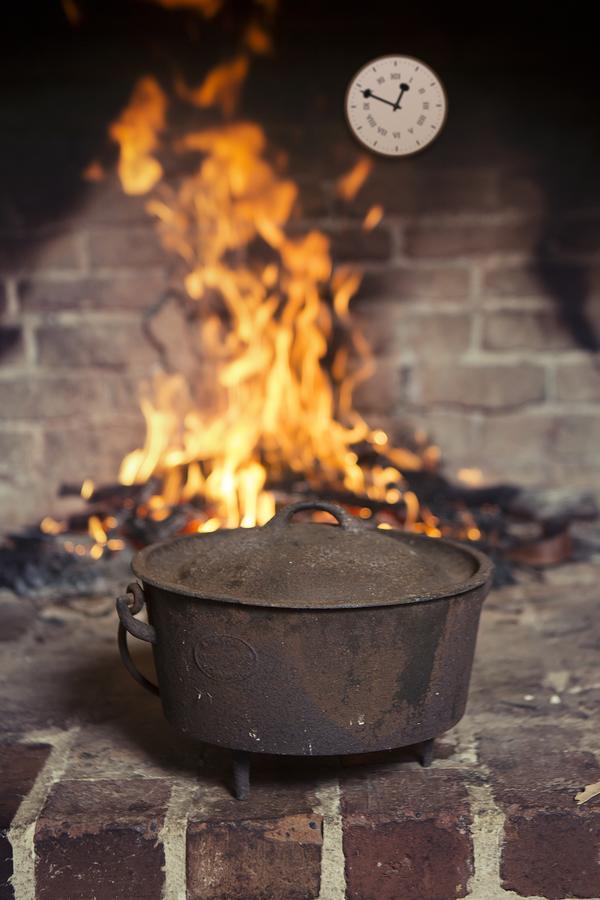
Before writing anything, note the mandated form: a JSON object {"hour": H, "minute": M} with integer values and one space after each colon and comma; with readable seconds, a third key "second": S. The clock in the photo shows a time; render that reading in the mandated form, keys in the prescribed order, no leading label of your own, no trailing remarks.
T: {"hour": 12, "minute": 49}
